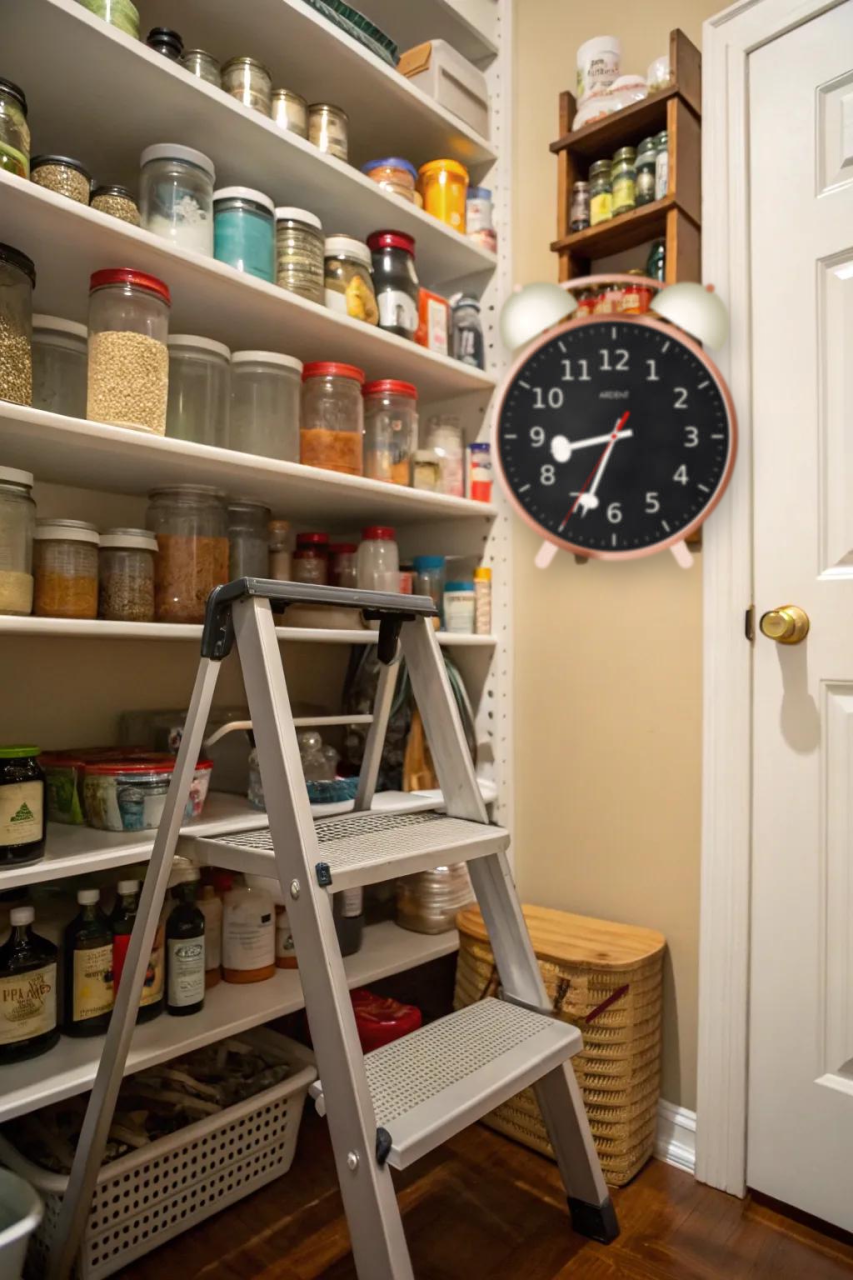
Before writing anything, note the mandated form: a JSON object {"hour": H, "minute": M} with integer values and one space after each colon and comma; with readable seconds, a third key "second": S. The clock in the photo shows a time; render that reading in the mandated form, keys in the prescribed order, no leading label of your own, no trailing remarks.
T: {"hour": 8, "minute": 33, "second": 35}
